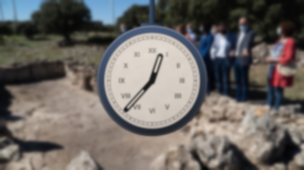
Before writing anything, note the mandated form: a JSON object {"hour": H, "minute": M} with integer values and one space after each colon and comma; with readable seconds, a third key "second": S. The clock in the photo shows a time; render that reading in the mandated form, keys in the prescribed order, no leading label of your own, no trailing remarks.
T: {"hour": 12, "minute": 37}
